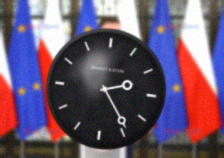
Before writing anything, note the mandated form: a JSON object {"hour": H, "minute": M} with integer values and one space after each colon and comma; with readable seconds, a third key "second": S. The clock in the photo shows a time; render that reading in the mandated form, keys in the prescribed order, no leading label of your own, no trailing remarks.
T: {"hour": 2, "minute": 24}
